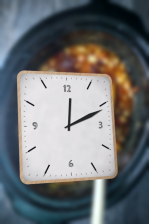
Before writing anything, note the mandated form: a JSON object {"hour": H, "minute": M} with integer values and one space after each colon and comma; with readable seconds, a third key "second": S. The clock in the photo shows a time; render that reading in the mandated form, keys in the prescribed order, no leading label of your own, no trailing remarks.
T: {"hour": 12, "minute": 11}
